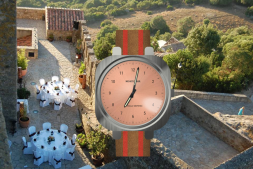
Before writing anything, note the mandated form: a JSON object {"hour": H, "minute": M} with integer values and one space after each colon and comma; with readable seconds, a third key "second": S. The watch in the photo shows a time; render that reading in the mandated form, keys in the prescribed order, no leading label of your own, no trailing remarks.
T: {"hour": 7, "minute": 2}
